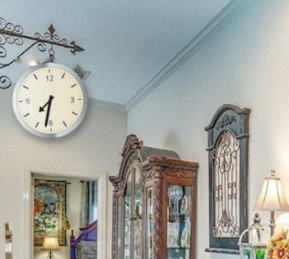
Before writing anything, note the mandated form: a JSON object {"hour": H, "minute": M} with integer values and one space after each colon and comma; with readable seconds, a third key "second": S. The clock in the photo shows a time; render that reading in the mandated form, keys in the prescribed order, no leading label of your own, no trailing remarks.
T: {"hour": 7, "minute": 32}
